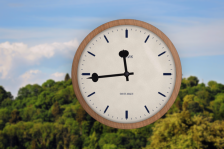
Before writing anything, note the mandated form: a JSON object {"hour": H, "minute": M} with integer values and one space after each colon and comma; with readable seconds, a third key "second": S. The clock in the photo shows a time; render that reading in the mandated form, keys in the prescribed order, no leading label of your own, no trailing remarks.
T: {"hour": 11, "minute": 44}
